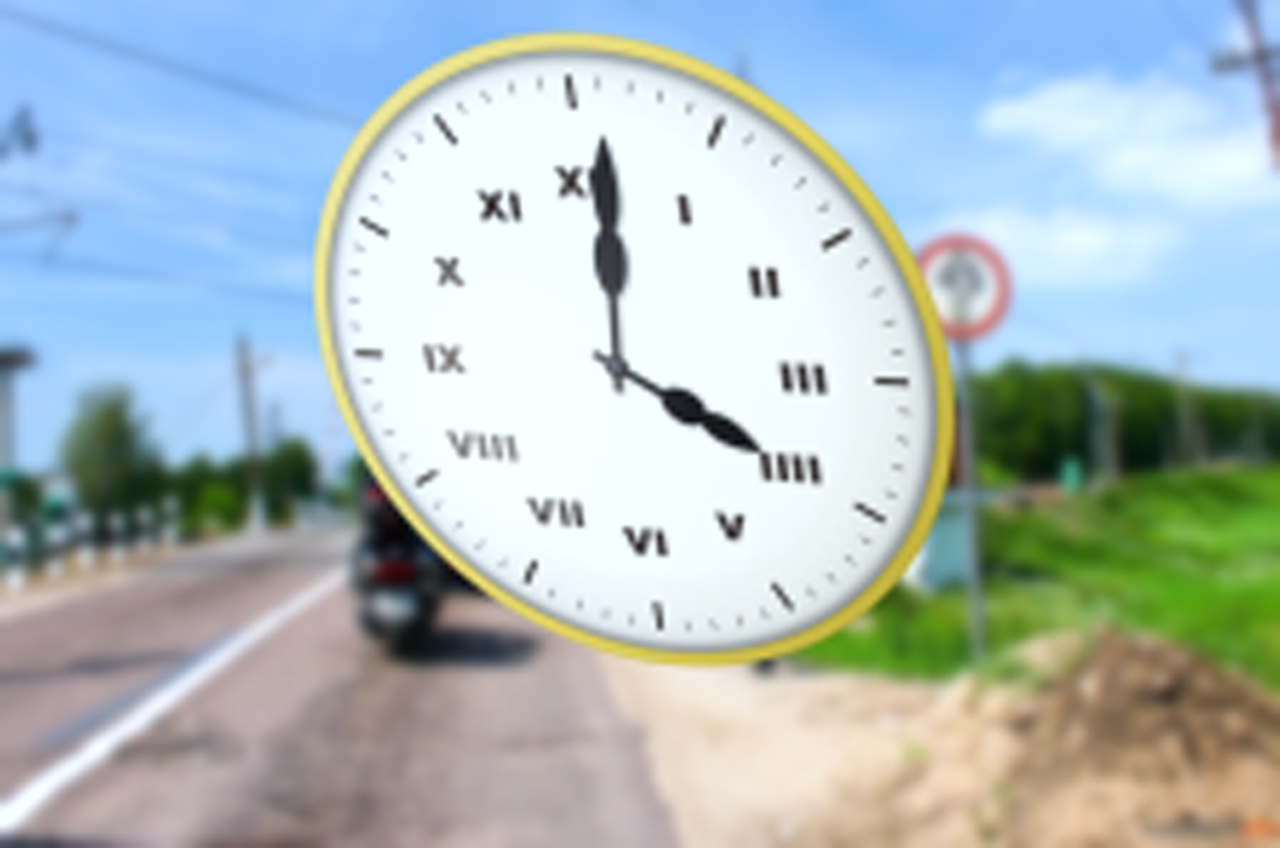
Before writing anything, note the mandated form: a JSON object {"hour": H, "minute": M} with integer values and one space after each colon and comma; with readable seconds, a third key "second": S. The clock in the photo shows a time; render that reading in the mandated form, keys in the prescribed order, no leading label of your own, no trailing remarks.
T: {"hour": 4, "minute": 1}
